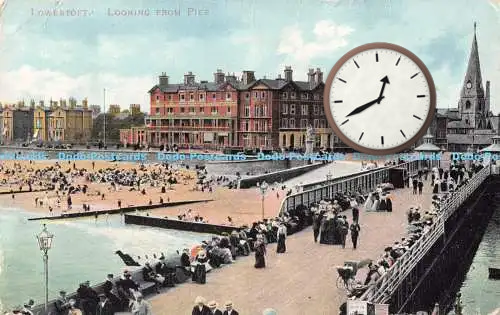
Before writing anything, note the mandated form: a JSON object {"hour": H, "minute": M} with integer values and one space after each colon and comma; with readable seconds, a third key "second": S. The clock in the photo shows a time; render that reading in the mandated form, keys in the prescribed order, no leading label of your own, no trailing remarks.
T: {"hour": 12, "minute": 41}
